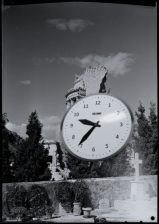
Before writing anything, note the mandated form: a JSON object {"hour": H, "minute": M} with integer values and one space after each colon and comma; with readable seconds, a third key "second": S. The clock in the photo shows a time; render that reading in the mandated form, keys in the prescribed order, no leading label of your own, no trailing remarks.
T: {"hour": 9, "minute": 36}
